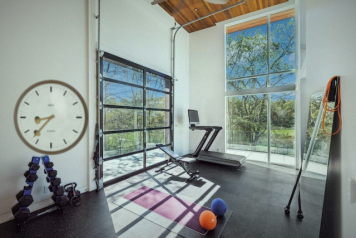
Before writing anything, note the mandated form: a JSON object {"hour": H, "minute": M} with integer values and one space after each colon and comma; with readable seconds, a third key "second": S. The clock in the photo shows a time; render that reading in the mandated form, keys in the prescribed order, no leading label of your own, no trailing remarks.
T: {"hour": 8, "minute": 37}
